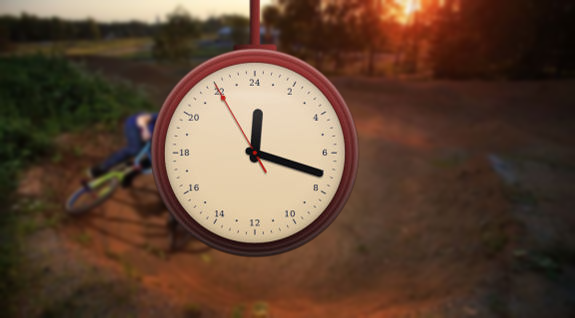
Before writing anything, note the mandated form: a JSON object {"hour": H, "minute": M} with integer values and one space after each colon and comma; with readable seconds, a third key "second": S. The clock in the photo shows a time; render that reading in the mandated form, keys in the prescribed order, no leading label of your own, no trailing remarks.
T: {"hour": 0, "minute": 17, "second": 55}
